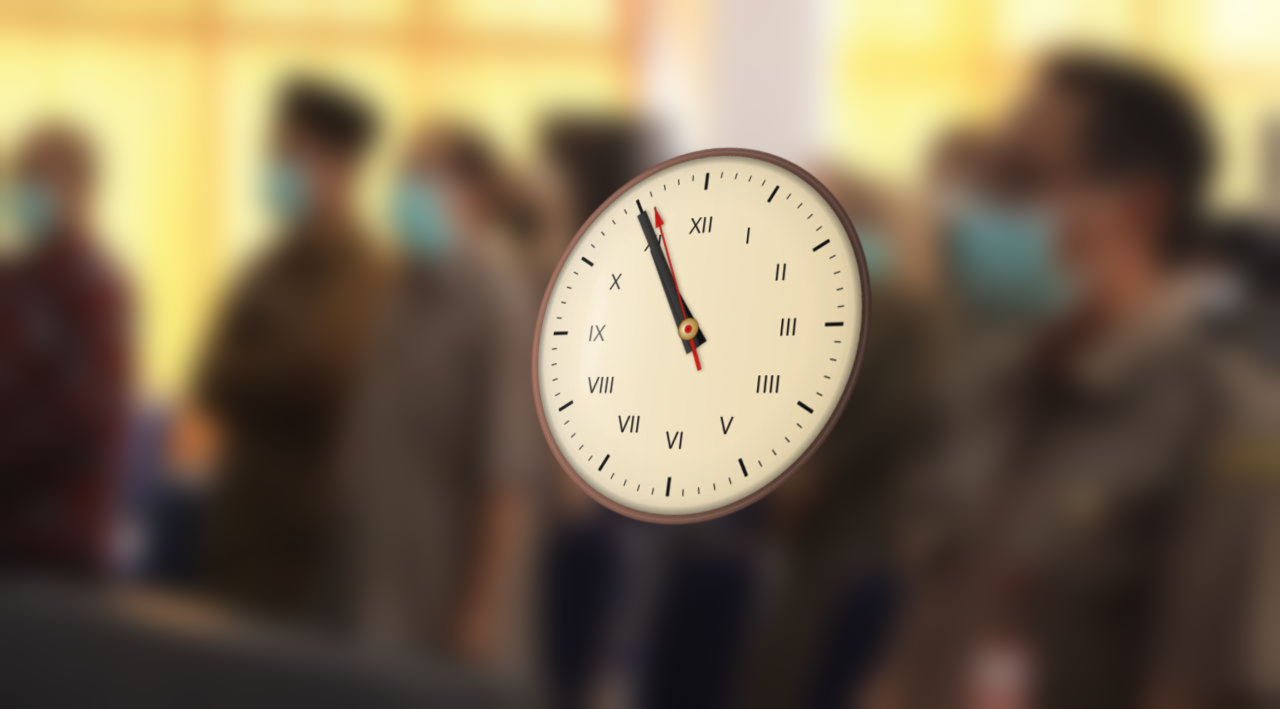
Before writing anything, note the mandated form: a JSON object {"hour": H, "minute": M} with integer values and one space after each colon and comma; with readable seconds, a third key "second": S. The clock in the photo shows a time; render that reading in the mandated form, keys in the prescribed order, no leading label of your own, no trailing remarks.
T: {"hour": 10, "minute": 54, "second": 56}
